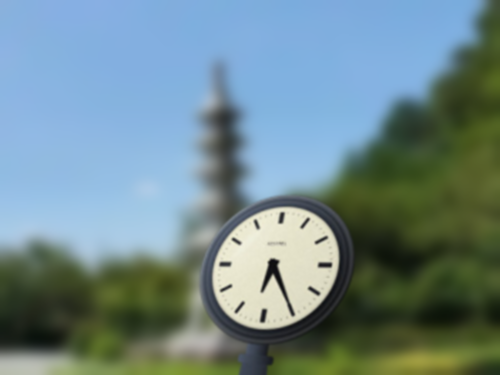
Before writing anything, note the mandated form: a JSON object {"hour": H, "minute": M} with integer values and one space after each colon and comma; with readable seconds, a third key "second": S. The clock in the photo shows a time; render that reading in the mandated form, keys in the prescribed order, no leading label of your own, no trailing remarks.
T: {"hour": 6, "minute": 25}
